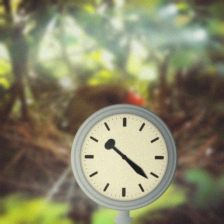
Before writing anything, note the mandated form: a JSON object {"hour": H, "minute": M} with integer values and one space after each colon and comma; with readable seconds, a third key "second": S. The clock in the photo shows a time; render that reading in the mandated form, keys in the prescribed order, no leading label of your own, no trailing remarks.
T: {"hour": 10, "minute": 22}
